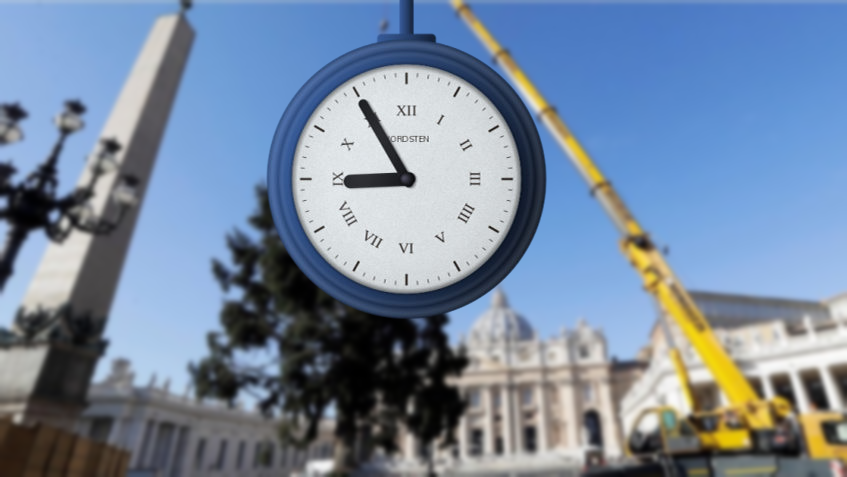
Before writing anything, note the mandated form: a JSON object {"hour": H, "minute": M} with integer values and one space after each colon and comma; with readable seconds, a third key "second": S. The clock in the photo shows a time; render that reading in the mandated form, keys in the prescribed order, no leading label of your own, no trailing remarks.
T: {"hour": 8, "minute": 55}
